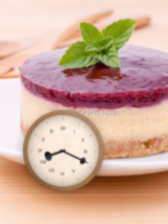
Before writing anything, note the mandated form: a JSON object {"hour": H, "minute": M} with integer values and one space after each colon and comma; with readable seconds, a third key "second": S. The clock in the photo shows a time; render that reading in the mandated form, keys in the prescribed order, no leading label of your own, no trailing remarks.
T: {"hour": 8, "minute": 19}
